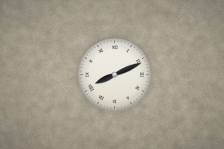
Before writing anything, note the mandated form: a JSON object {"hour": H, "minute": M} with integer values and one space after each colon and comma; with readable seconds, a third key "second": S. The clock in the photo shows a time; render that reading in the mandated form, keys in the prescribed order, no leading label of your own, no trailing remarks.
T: {"hour": 8, "minute": 11}
